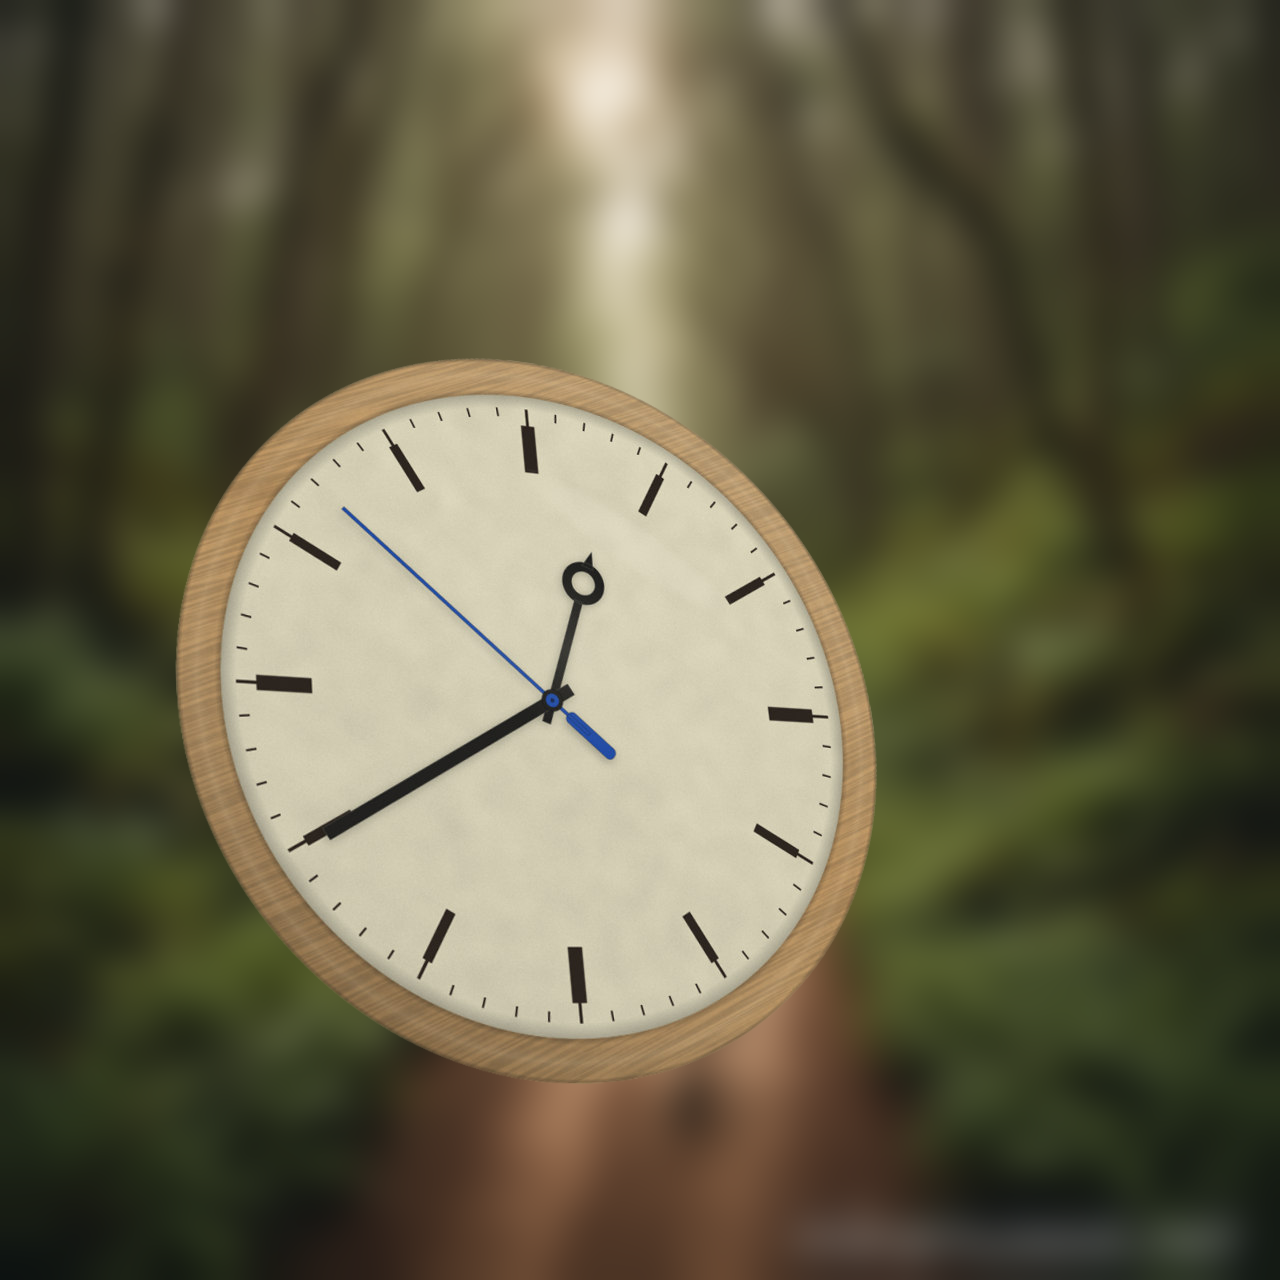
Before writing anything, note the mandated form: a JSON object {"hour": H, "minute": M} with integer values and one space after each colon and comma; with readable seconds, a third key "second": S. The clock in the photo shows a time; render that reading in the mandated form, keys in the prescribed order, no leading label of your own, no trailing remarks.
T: {"hour": 12, "minute": 39, "second": 52}
